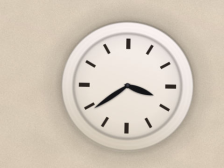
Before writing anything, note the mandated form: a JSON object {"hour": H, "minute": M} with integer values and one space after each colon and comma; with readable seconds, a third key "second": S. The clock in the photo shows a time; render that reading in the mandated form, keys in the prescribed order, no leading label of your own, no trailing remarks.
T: {"hour": 3, "minute": 39}
